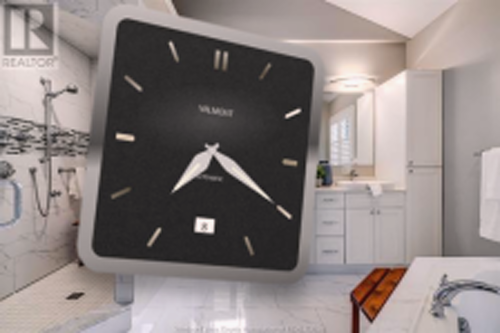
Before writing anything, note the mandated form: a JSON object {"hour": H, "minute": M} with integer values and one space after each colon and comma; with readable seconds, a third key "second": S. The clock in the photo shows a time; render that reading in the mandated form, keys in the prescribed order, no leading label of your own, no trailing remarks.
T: {"hour": 7, "minute": 20}
